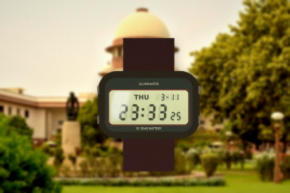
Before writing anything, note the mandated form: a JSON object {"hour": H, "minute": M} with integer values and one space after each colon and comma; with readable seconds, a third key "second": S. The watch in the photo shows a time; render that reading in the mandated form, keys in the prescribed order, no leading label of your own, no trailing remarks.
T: {"hour": 23, "minute": 33}
